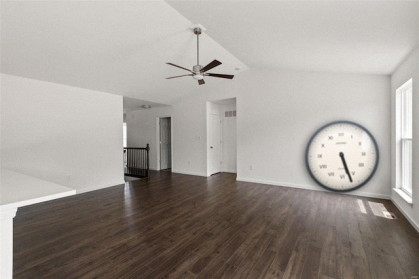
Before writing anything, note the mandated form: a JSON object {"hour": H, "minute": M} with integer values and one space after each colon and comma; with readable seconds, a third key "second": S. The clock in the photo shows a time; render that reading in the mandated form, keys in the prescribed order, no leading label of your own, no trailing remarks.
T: {"hour": 5, "minute": 27}
